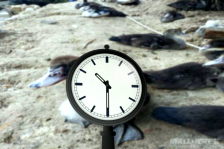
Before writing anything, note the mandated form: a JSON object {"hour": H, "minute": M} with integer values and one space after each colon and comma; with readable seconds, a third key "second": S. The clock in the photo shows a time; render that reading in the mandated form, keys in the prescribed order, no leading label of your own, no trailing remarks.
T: {"hour": 10, "minute": 30}
